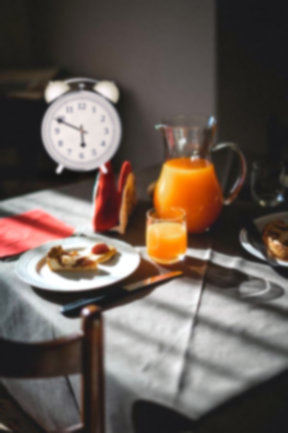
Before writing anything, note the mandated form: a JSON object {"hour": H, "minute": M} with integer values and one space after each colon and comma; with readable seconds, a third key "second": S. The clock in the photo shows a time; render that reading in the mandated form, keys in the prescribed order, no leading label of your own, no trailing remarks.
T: {"hour": 5, "minute": 49}
